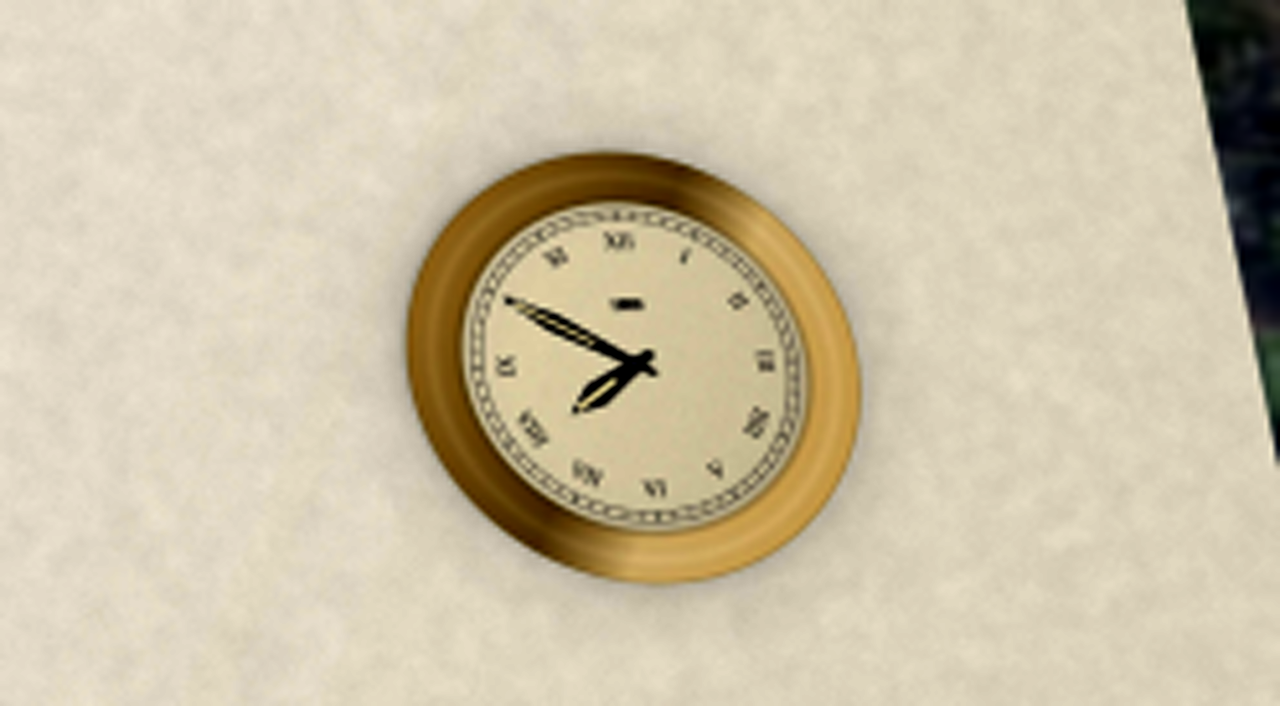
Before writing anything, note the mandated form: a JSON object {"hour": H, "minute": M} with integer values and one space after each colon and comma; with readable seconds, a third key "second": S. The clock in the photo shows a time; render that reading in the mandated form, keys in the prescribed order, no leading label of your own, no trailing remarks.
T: {"hour": 7, "minute": 50}
